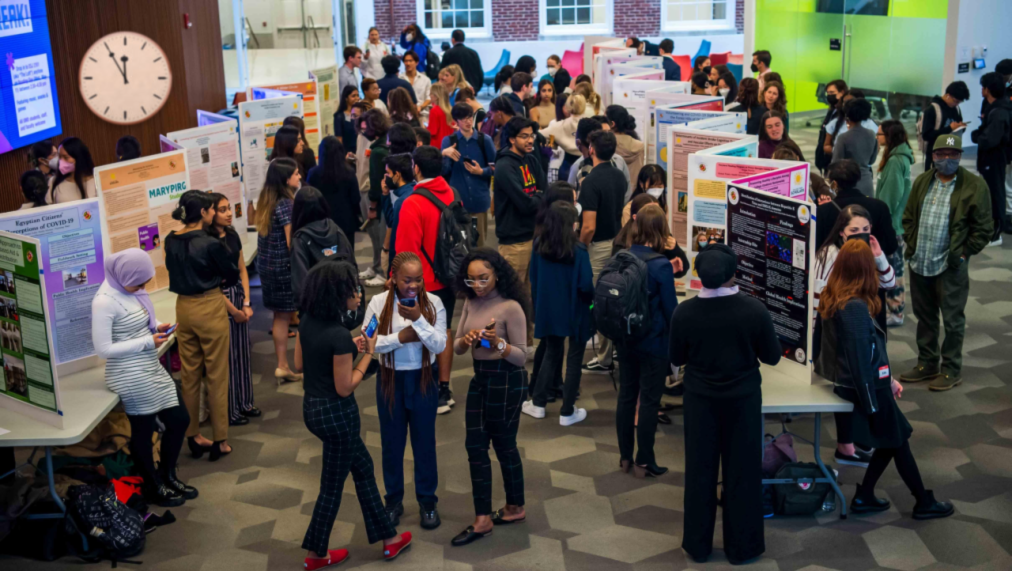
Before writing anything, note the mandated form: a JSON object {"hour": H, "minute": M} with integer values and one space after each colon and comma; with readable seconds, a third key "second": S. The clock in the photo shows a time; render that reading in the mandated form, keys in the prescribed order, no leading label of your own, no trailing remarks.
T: {"hour": 11, "minute": 55}
